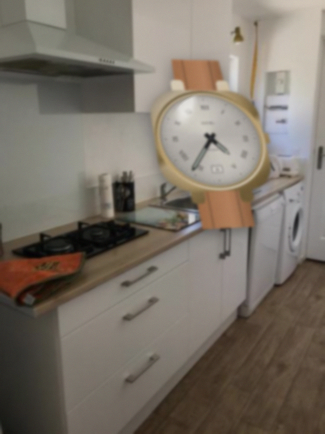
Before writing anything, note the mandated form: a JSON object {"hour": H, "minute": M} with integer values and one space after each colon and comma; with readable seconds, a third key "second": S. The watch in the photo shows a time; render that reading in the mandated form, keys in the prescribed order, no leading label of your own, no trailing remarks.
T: {"hour": 4, "minute": 36}
